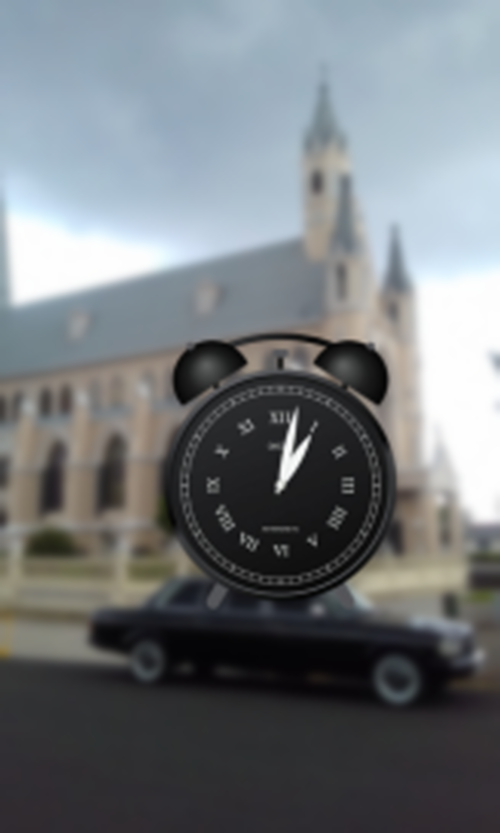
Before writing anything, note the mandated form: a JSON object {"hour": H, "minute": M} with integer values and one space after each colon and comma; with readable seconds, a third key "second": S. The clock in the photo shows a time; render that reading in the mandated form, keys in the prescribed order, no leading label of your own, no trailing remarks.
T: {"hour": 1, "minute": 2}
